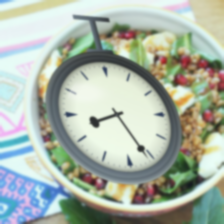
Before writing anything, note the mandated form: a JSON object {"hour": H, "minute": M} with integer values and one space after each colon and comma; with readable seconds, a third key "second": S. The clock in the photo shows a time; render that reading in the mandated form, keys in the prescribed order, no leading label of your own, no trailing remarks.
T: {"hour": 8, "minute": 26}
